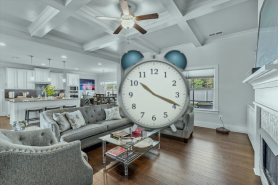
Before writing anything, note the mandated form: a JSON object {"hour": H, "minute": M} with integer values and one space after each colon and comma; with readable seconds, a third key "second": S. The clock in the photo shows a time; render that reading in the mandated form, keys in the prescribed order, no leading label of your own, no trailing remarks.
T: {"hour": 10, "minute": 19}
